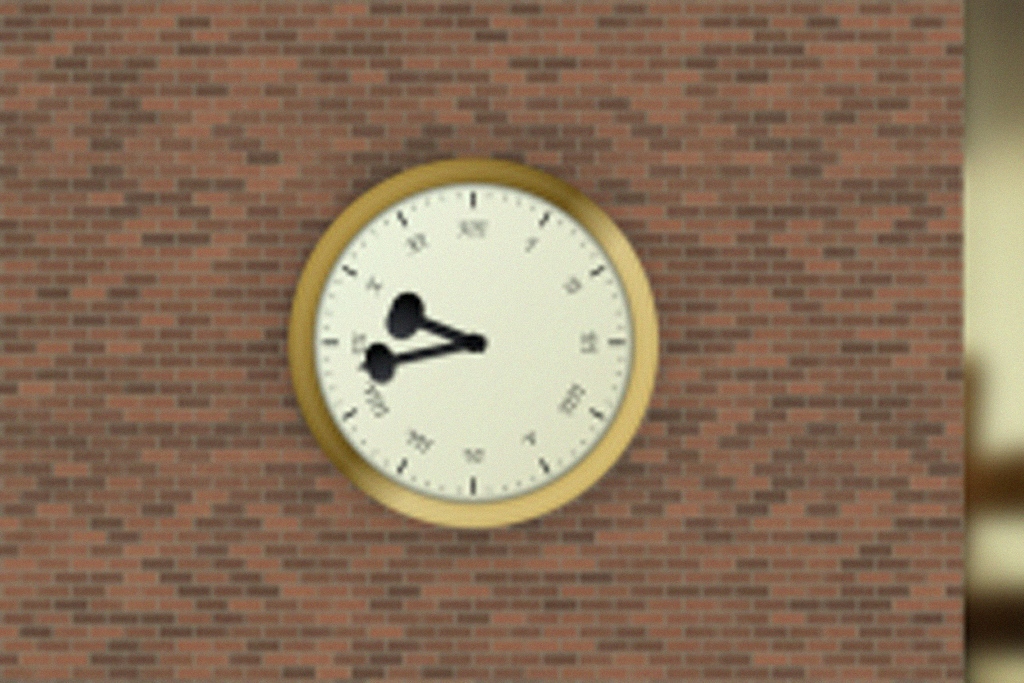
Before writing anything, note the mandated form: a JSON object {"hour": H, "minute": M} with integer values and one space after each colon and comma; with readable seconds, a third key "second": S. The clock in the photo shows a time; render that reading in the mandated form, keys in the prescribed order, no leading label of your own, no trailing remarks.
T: {"hour": 9, "minute": 43}
